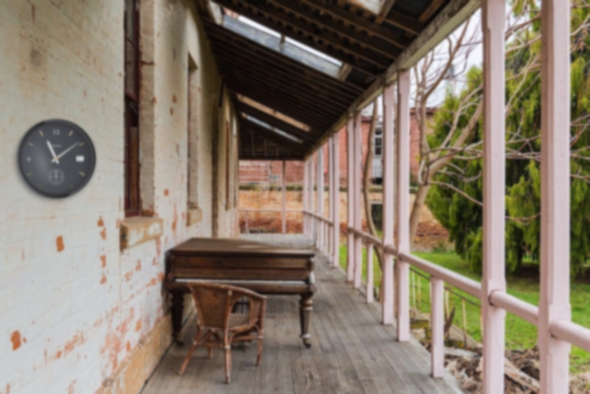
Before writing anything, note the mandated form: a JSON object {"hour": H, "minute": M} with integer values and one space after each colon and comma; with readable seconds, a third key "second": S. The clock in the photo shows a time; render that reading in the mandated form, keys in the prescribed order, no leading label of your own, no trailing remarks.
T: {"hour": 11, "minute": 9}
